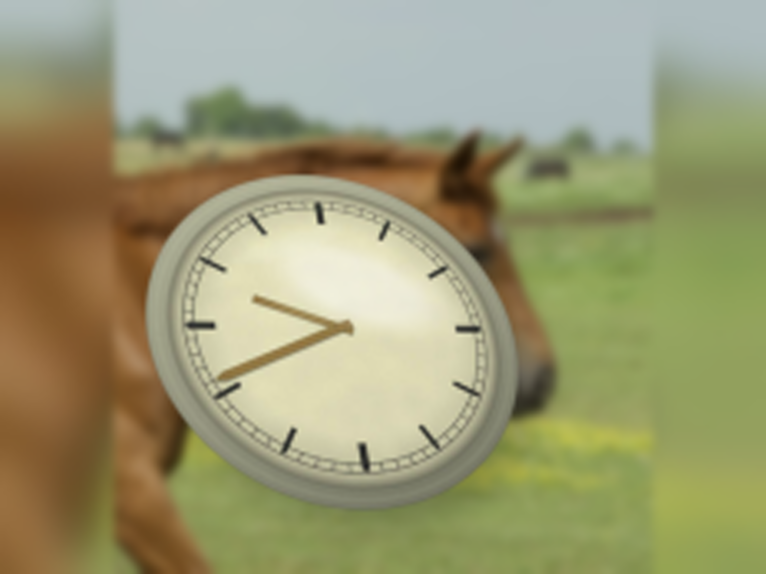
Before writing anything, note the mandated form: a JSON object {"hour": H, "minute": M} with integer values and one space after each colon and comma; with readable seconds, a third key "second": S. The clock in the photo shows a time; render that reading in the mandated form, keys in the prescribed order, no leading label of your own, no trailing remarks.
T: {"hour": 9, "minute": 41}
